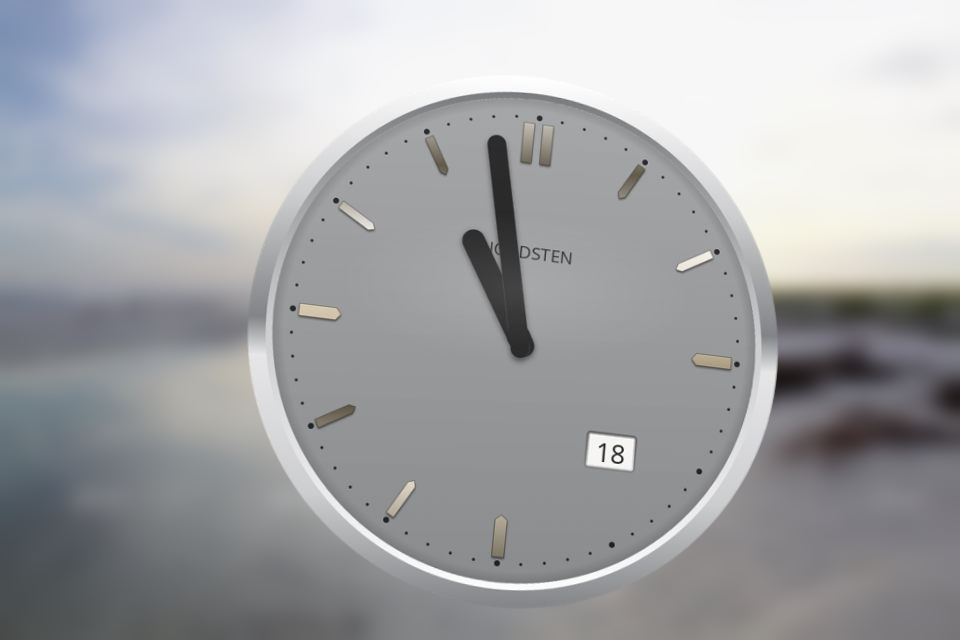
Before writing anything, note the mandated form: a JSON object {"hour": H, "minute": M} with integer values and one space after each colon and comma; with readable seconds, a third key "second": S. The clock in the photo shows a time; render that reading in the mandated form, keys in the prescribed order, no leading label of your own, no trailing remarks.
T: {"hour": 10, "minute": 58}
